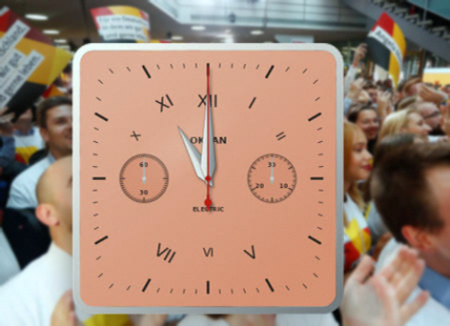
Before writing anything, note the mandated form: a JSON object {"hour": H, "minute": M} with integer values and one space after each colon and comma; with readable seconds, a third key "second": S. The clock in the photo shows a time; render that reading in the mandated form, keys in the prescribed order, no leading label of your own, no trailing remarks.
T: {"hour": 11, "minute": 0}
